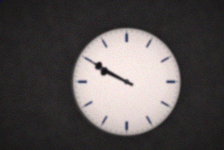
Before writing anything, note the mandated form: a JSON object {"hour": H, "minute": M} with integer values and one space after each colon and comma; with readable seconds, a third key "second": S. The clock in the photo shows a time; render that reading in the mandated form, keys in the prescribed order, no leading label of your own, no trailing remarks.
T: {"hour": 9, "minute": 50}
